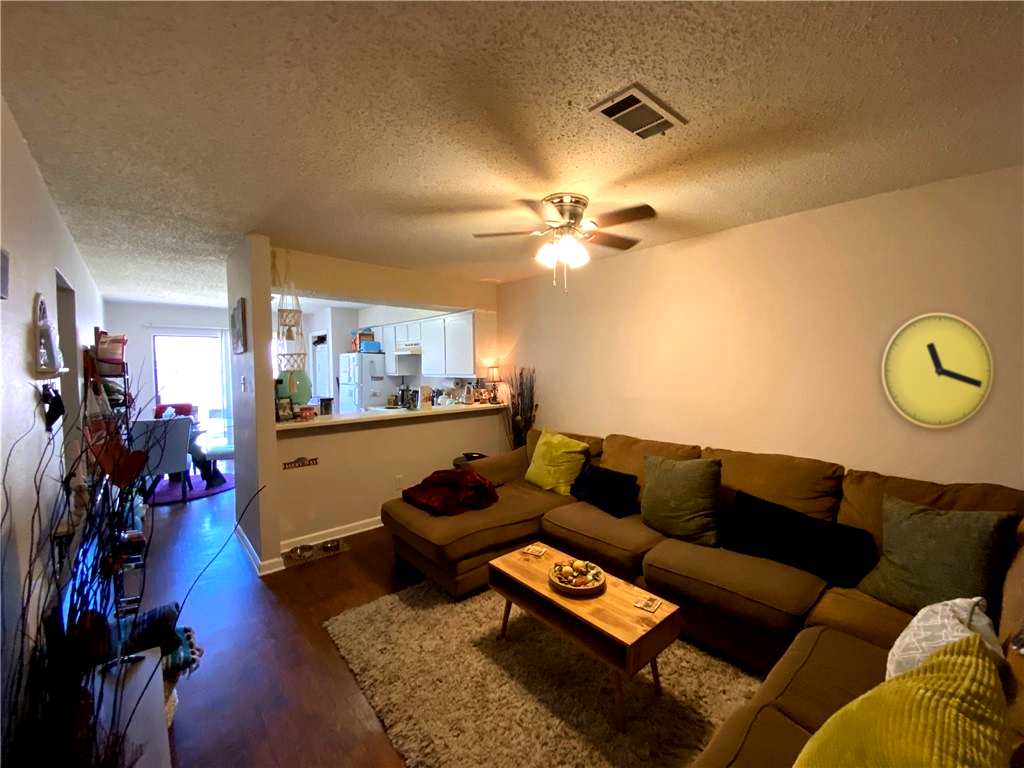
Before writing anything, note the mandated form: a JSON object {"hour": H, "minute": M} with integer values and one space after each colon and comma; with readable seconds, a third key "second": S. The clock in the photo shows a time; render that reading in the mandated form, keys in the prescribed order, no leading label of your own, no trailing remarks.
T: {"hour": 11, "minute": 18}
